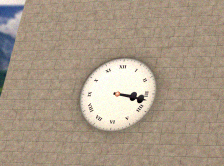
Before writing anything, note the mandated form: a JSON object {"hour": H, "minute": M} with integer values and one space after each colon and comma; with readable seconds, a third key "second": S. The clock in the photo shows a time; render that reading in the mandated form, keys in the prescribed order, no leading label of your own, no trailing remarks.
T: {"hour": 3, "minute": 17}
